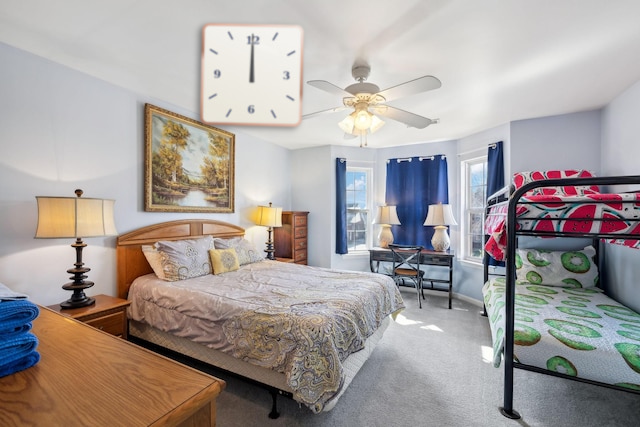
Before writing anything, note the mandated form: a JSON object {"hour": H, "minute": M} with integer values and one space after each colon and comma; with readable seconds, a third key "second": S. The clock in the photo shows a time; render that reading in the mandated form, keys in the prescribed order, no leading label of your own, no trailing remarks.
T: {"hour": 12, "minute": 0}
